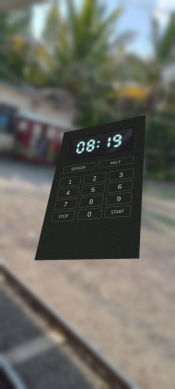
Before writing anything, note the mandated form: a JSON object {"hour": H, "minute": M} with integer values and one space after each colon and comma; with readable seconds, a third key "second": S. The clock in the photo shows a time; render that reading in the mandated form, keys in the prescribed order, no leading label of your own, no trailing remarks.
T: {"hour": 8, "minute": 19}
